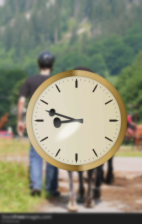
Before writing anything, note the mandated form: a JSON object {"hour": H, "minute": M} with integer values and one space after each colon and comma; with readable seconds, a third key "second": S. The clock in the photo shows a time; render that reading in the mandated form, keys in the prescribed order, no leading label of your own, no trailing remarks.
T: {"hour": 8, "minute": 48}
